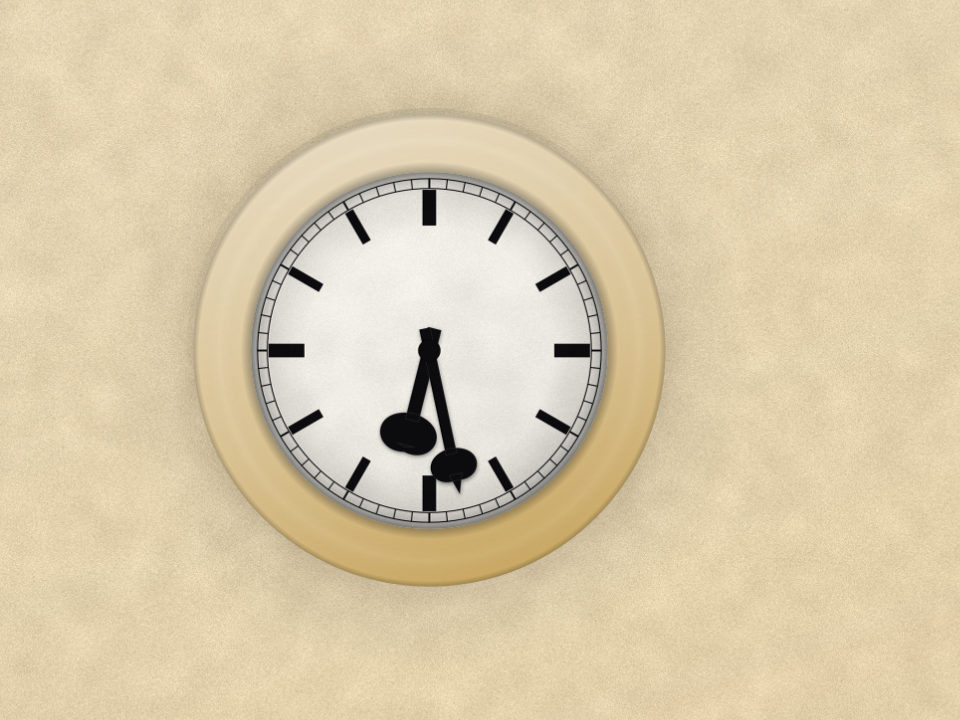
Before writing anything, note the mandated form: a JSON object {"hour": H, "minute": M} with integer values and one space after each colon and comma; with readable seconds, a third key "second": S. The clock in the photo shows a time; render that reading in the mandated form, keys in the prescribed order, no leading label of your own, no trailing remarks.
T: {"hour": 6, "minute": 28}
